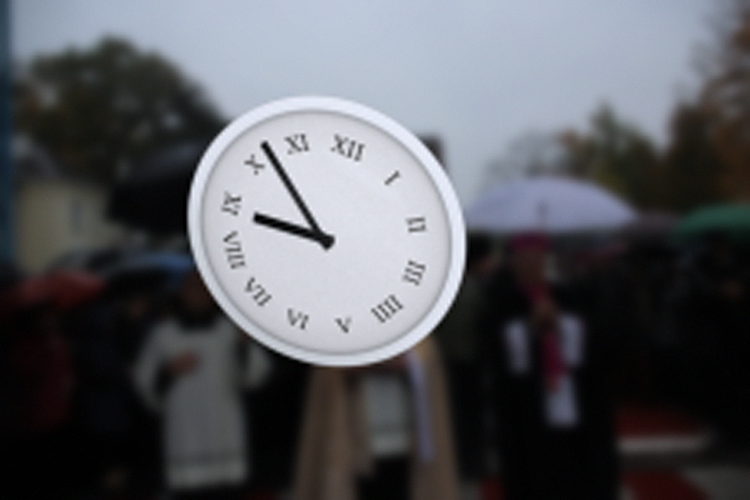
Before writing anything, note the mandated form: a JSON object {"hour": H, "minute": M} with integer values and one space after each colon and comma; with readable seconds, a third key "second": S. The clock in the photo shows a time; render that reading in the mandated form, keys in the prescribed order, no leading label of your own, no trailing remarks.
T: {"hour": 8, "minute": 52}
